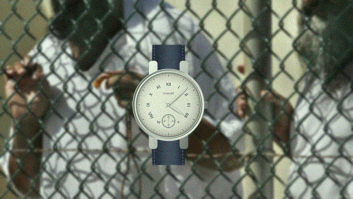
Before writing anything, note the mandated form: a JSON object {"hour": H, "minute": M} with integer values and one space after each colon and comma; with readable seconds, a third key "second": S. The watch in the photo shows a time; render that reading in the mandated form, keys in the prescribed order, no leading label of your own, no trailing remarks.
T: {"hour": 4, "minute": 8}
